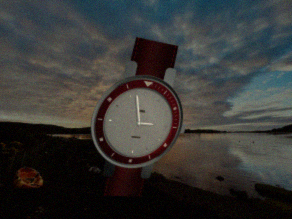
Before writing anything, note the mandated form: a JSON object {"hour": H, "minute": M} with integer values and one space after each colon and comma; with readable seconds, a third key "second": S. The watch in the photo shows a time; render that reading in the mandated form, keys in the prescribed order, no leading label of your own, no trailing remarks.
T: {"hour": 2, "minute": 57}
